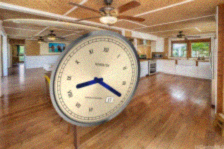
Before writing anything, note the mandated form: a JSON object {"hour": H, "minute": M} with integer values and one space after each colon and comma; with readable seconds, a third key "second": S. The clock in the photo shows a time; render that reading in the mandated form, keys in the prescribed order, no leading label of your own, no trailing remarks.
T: {"hour": 8, "minute": 19}
